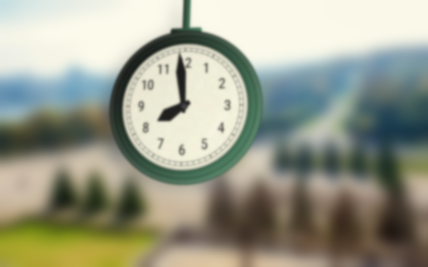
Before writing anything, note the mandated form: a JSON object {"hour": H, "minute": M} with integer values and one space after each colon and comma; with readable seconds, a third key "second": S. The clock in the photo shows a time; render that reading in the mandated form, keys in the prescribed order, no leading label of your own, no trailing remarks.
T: {"hour": 7, "minute": 59}
